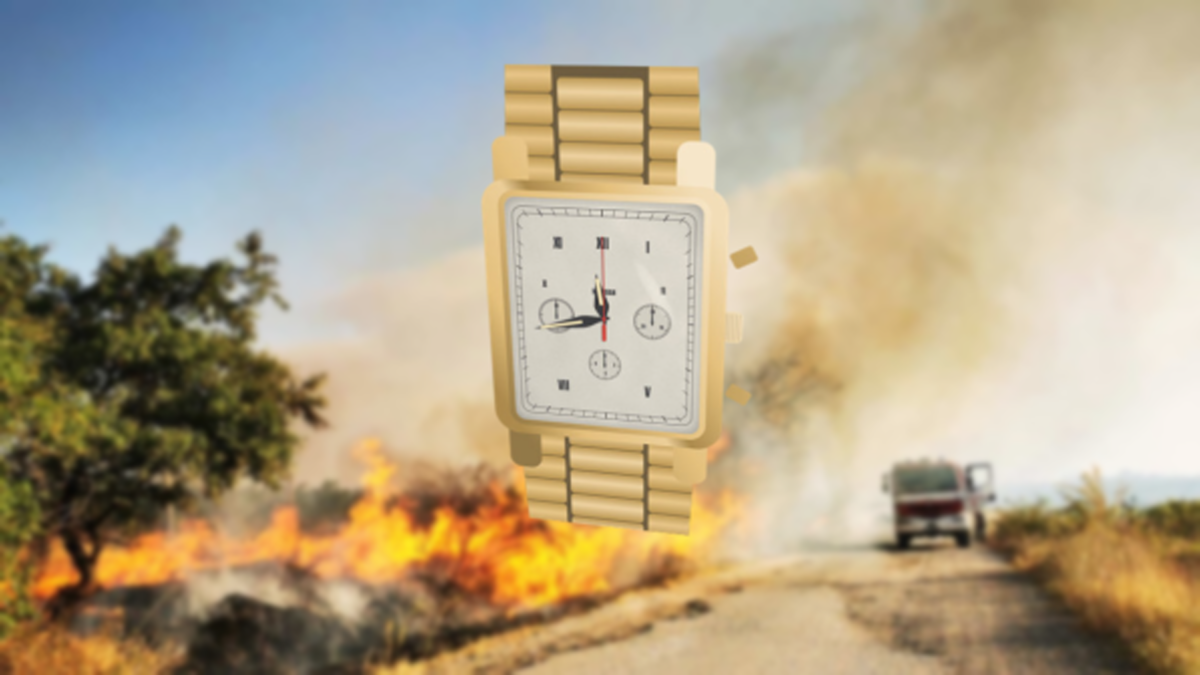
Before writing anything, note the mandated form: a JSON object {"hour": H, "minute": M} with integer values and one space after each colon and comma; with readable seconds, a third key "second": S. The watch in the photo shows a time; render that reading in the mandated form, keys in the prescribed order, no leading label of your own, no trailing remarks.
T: {"hour": 11, "minute": 43}
